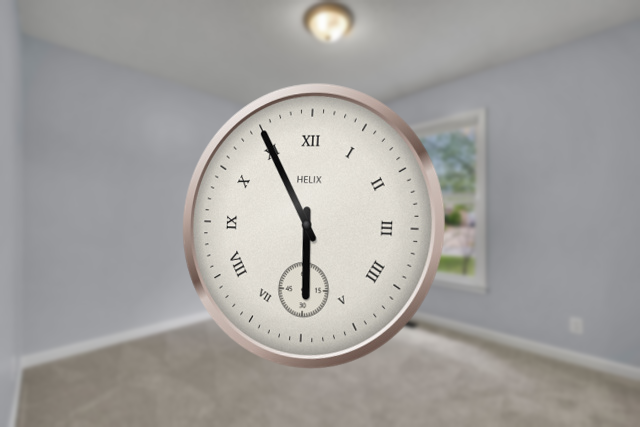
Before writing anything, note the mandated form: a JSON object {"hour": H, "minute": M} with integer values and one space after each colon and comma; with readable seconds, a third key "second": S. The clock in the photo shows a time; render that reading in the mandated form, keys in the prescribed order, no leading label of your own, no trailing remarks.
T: {"hour": 5, "minute": 55}
